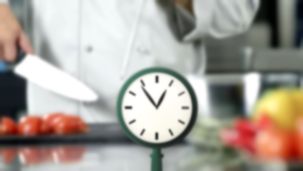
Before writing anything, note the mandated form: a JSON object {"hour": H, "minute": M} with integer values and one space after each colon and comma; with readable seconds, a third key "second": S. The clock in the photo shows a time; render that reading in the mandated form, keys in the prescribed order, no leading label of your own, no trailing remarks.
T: {"hour": 12, "minute": 54}
